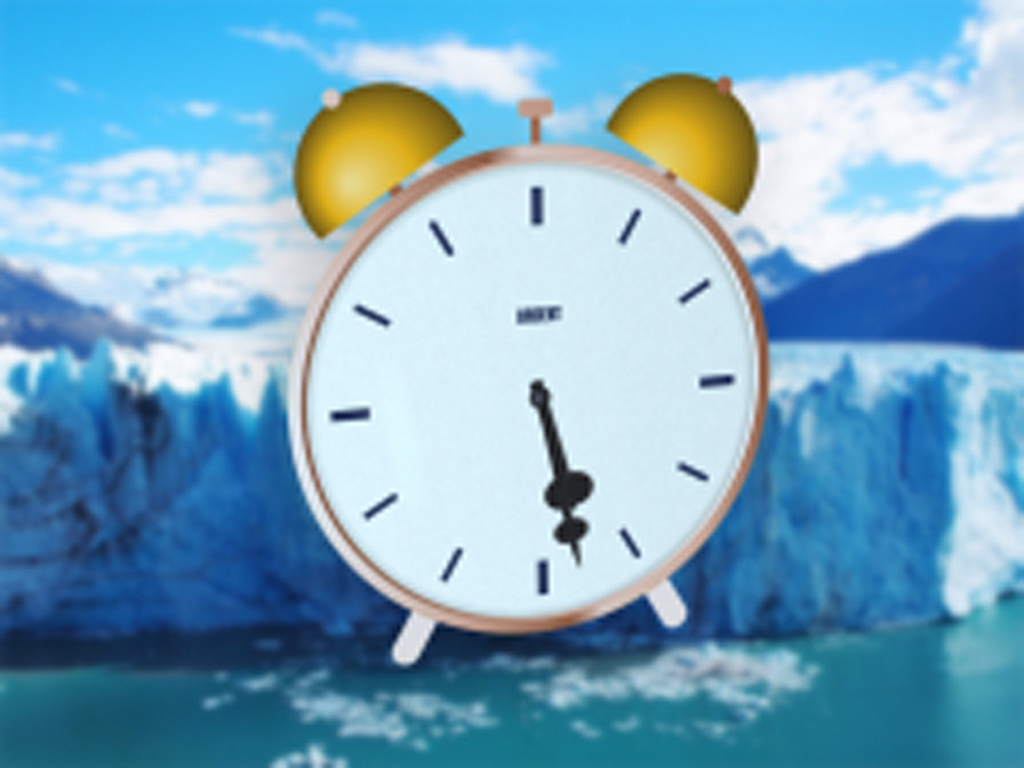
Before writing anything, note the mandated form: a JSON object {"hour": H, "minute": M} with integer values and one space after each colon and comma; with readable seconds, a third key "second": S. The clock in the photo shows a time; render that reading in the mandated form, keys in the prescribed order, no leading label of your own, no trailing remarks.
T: {"hour": 5, "minute": 28}
